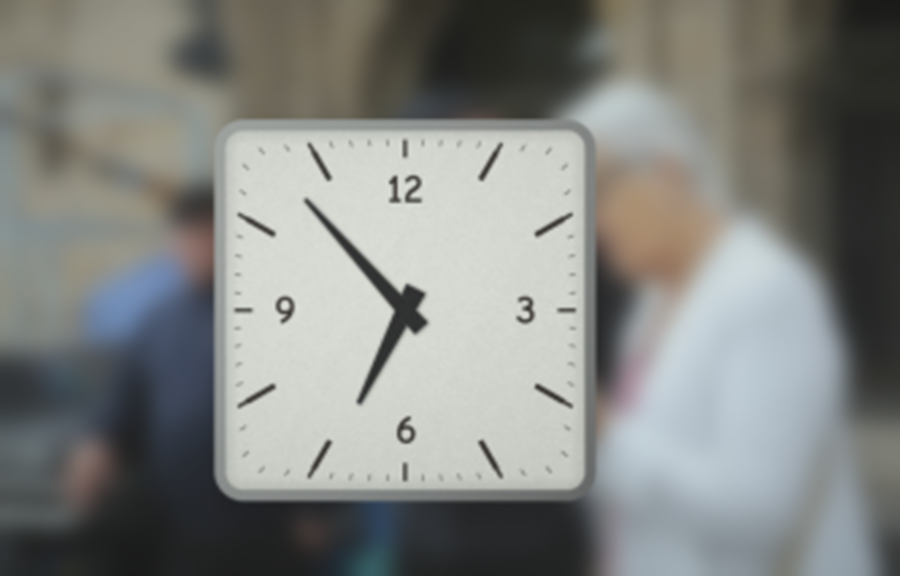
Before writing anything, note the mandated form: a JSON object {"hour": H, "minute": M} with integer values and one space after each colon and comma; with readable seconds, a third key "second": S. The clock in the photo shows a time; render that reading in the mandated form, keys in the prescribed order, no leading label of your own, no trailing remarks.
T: {"hour": 6, "minute": 53}
